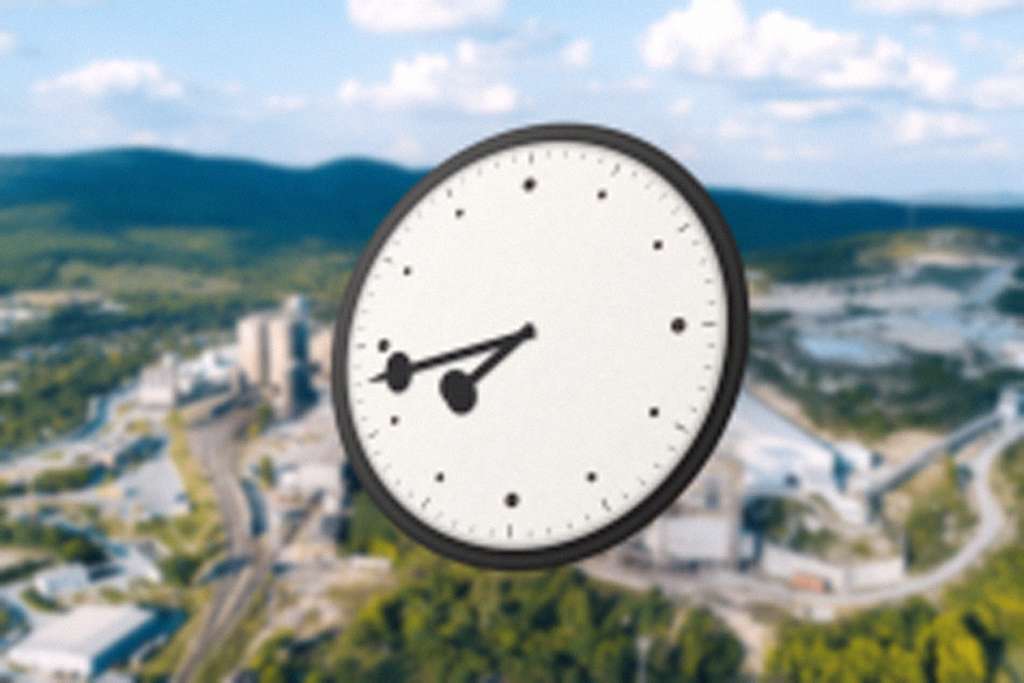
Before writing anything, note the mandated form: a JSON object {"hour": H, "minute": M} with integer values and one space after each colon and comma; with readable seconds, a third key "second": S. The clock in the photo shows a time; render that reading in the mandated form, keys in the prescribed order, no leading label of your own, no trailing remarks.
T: {"hour": 7, "minute": 43}
